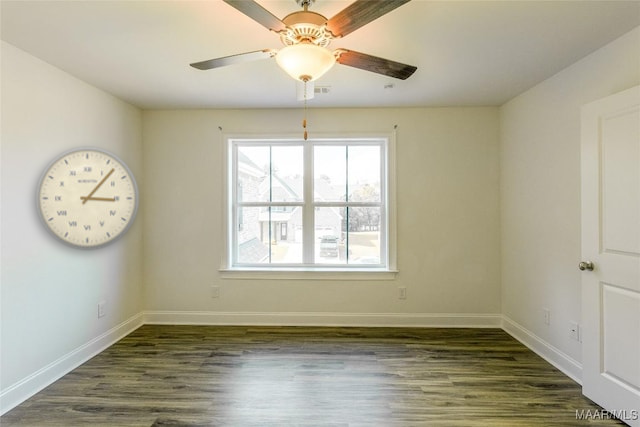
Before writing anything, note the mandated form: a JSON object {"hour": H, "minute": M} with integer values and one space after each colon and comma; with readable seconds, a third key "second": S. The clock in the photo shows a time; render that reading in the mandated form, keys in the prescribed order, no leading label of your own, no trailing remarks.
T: {"hour": 3, "minute": 7}
